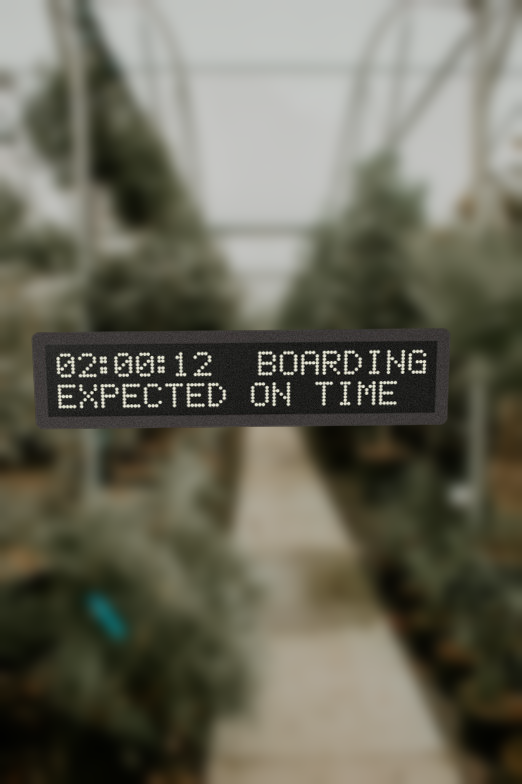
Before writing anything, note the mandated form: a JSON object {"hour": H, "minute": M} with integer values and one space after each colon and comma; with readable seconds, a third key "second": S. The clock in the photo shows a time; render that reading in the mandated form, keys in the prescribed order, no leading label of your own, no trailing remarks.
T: {"hour": 2, "minute": 0, "second": 12}
